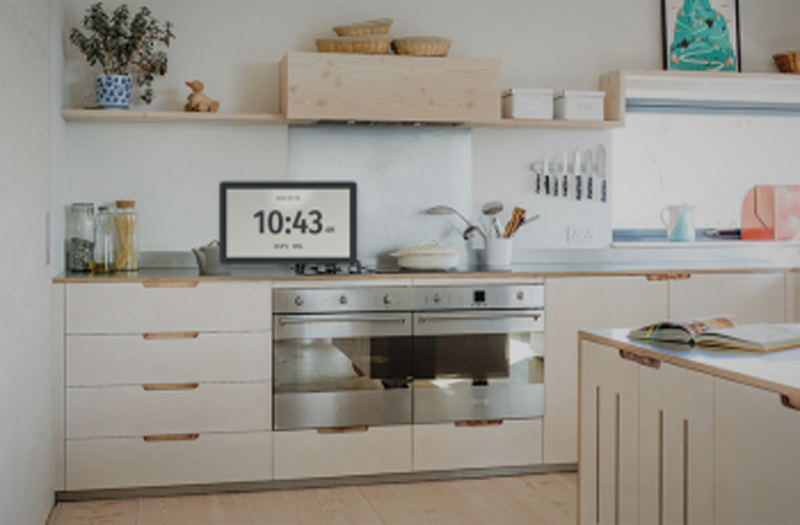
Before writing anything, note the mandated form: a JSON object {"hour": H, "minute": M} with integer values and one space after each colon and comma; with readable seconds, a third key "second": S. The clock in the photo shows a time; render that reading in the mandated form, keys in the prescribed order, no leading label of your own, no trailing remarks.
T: {"hour": 10, "minute": 43}
